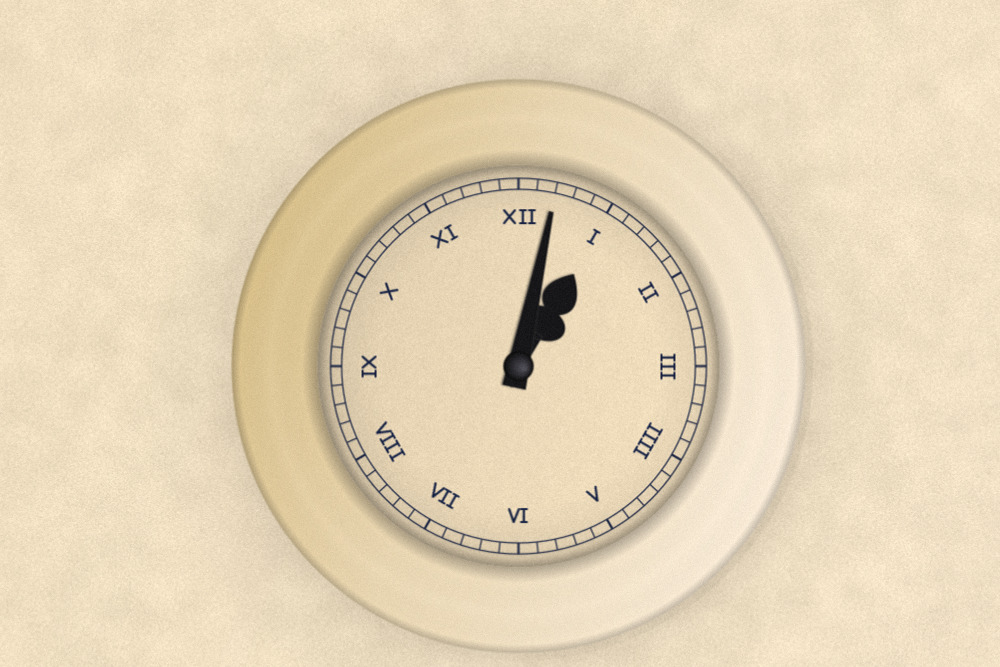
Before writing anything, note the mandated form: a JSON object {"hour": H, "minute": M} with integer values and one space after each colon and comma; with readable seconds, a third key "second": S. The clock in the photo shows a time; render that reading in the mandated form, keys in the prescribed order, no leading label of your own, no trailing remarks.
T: {"hour": 1, "minute": 2}
